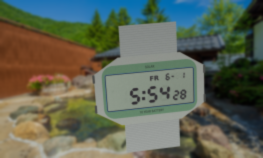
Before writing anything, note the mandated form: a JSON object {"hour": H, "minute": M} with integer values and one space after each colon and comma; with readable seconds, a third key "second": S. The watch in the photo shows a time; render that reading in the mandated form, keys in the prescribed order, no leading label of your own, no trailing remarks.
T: {"hour": 5, "minute": 54, "second": 28}
